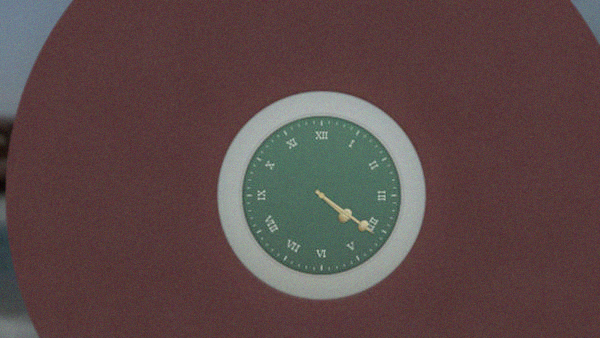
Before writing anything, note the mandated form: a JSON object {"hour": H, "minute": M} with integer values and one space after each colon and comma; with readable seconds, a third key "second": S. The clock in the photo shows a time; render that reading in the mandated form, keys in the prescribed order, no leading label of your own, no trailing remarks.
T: {"hour": 4, "minute": 21}
